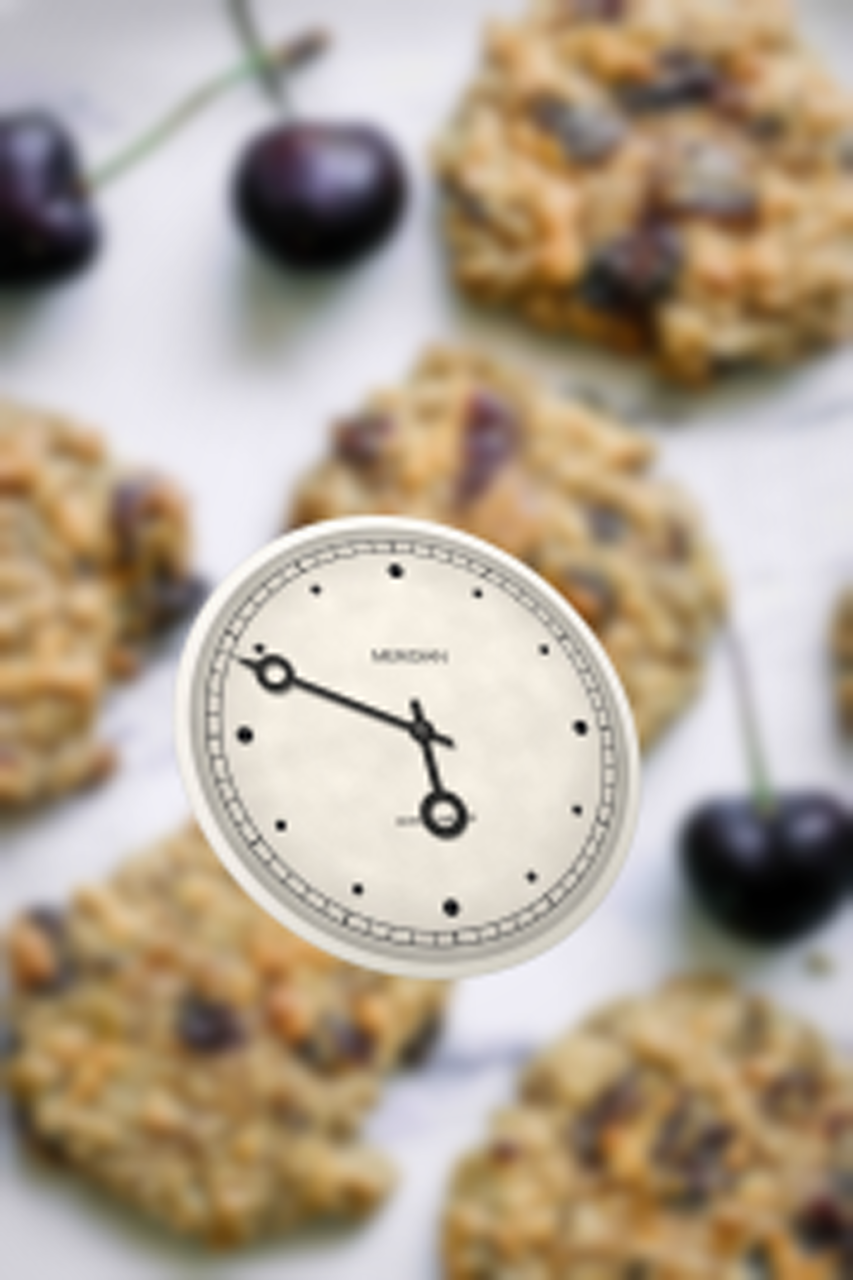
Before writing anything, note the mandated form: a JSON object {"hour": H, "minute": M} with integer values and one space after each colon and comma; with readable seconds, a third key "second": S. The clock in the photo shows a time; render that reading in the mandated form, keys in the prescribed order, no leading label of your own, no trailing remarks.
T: {"hour": 5, "minute": 49}
